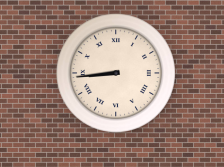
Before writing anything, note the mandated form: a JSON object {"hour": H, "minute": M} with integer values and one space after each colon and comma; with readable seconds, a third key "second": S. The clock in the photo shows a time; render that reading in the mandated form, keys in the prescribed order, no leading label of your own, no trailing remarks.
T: {"hour": 8, "minute": 44}
